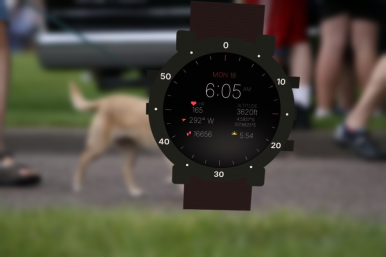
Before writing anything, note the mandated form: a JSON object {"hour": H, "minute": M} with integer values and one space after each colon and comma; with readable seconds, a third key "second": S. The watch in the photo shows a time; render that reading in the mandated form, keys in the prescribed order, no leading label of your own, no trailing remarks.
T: {"hour": 6, "minute": 5}
